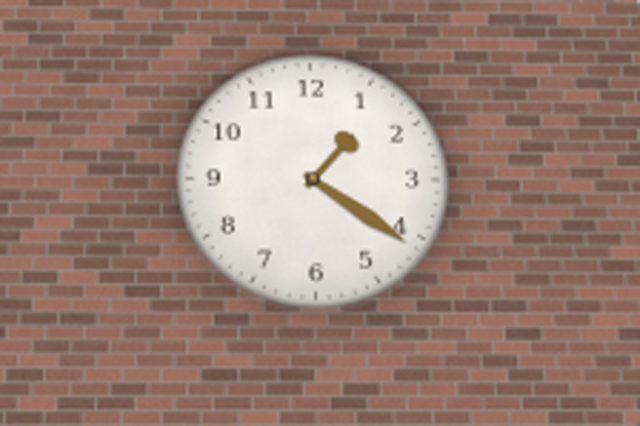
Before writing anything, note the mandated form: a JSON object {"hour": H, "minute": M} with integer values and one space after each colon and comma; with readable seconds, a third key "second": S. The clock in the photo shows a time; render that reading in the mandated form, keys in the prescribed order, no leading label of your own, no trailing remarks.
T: {"hour": 1, "minute": 21}
